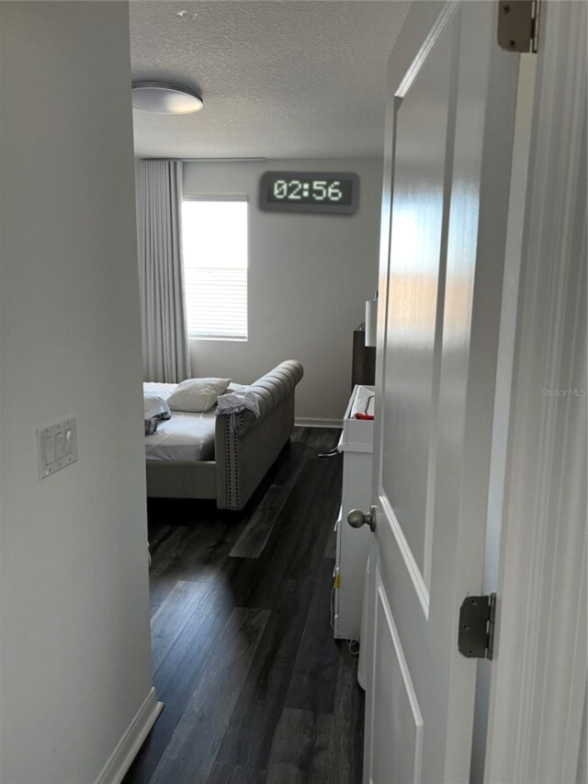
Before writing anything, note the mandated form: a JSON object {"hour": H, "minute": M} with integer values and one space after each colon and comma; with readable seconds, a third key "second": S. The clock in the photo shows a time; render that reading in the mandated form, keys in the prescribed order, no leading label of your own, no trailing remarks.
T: {"hour": 2, "minute": 56}
